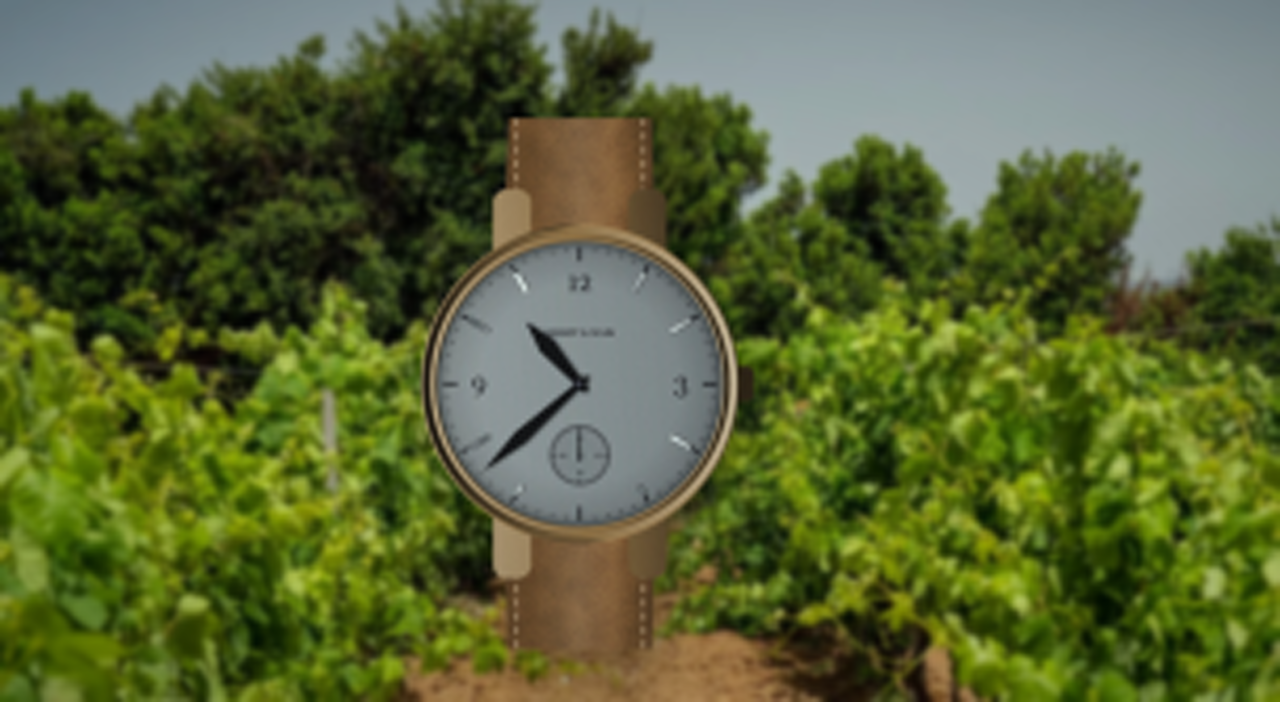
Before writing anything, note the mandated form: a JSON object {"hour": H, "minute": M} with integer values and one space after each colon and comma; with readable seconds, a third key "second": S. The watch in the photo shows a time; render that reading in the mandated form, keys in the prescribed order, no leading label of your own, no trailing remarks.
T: {"hour": 10, "minute": 38}
